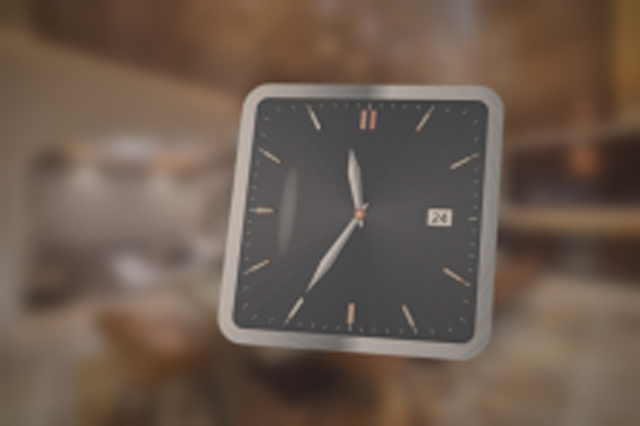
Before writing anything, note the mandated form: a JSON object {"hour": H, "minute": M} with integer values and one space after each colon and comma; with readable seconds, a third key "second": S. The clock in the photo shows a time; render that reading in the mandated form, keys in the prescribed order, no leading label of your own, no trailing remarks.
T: {"hour": 11, "minute": 35}
